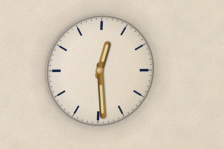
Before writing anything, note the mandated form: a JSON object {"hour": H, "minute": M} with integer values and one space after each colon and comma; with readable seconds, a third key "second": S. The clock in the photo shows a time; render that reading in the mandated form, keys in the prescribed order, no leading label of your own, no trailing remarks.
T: {"hour": 12, "minute": 29}
